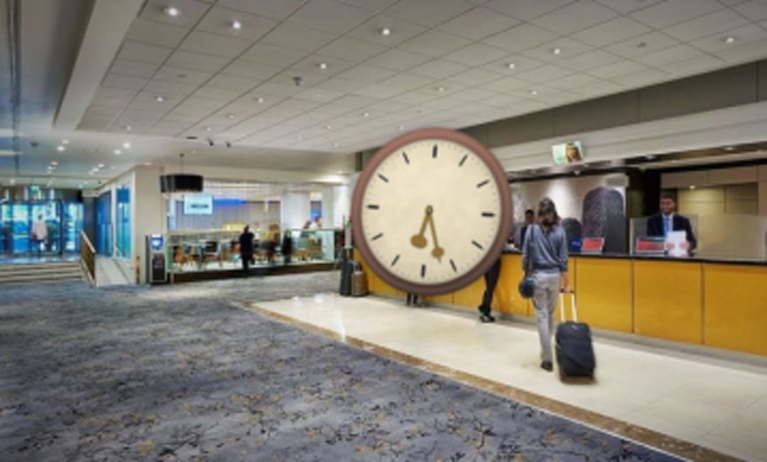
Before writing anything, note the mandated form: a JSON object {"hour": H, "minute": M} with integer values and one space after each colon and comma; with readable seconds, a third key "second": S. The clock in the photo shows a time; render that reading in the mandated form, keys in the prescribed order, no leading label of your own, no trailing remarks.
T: {"hour": 6, "minute": 27}
